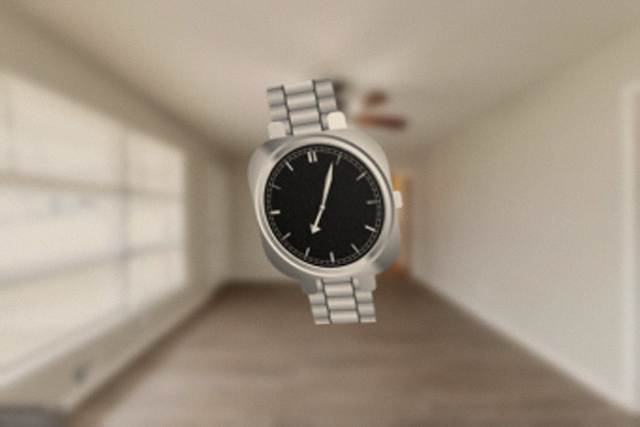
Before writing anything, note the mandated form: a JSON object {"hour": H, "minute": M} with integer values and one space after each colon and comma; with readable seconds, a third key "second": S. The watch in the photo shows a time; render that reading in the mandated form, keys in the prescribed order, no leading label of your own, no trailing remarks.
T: {"hour": 7, "minute": 4}
